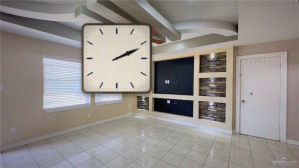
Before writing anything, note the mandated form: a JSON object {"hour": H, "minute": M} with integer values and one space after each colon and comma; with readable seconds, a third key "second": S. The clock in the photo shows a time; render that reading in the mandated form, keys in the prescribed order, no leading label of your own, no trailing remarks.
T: {"hour": 2, "minute": 11}
